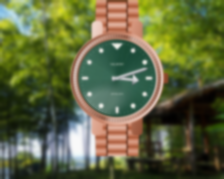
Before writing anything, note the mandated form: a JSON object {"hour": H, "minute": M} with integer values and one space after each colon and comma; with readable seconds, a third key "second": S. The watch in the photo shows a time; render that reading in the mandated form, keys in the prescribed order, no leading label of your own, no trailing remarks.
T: {"hour": 3, "minute": 12}
